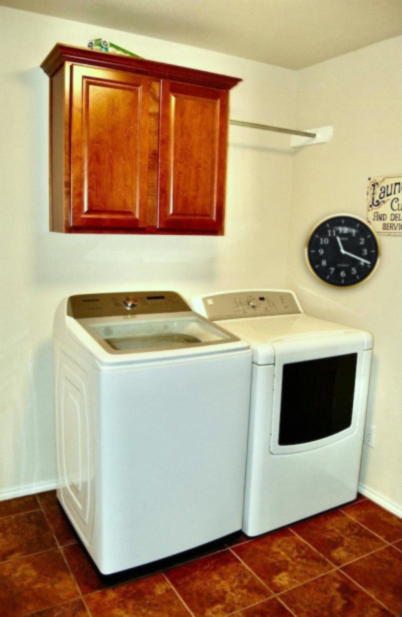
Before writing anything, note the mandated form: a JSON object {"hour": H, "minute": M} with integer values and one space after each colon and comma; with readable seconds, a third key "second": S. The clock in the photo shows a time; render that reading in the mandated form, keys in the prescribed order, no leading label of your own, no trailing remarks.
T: {"hour": 11, "minute": 19}
